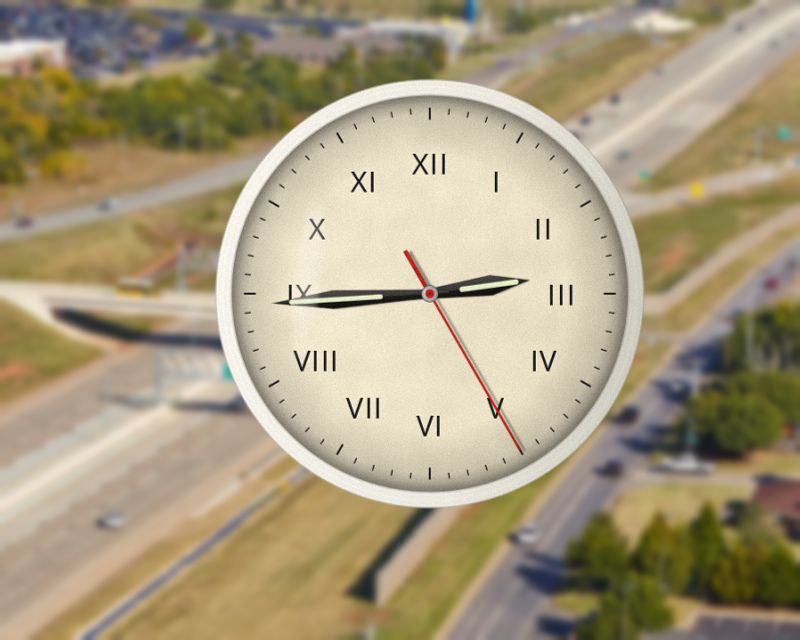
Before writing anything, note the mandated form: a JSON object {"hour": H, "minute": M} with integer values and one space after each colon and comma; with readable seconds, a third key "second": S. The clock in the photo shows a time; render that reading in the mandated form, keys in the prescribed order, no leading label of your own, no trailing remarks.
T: {"hour": 2, "minute": 44, "second": 25}
